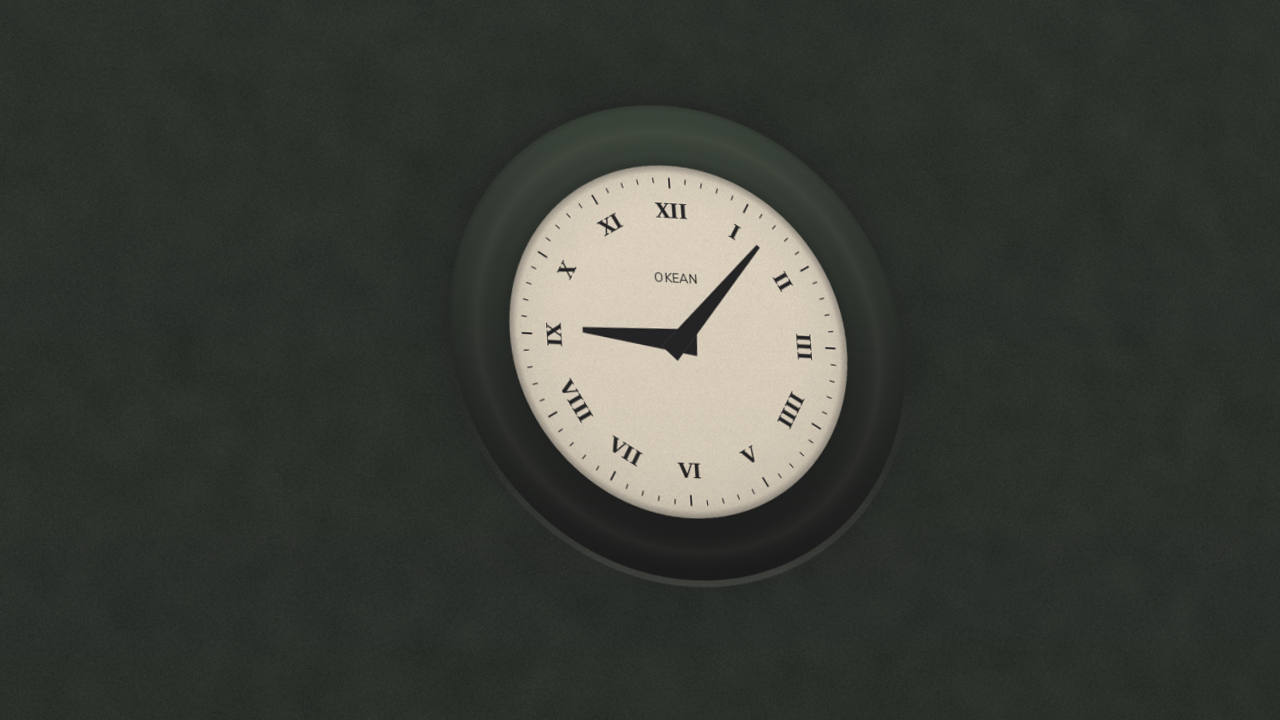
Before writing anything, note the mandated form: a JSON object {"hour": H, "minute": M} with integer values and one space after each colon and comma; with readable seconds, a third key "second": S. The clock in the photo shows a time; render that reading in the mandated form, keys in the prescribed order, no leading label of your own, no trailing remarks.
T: {"hour": 9, "minute": 7}
